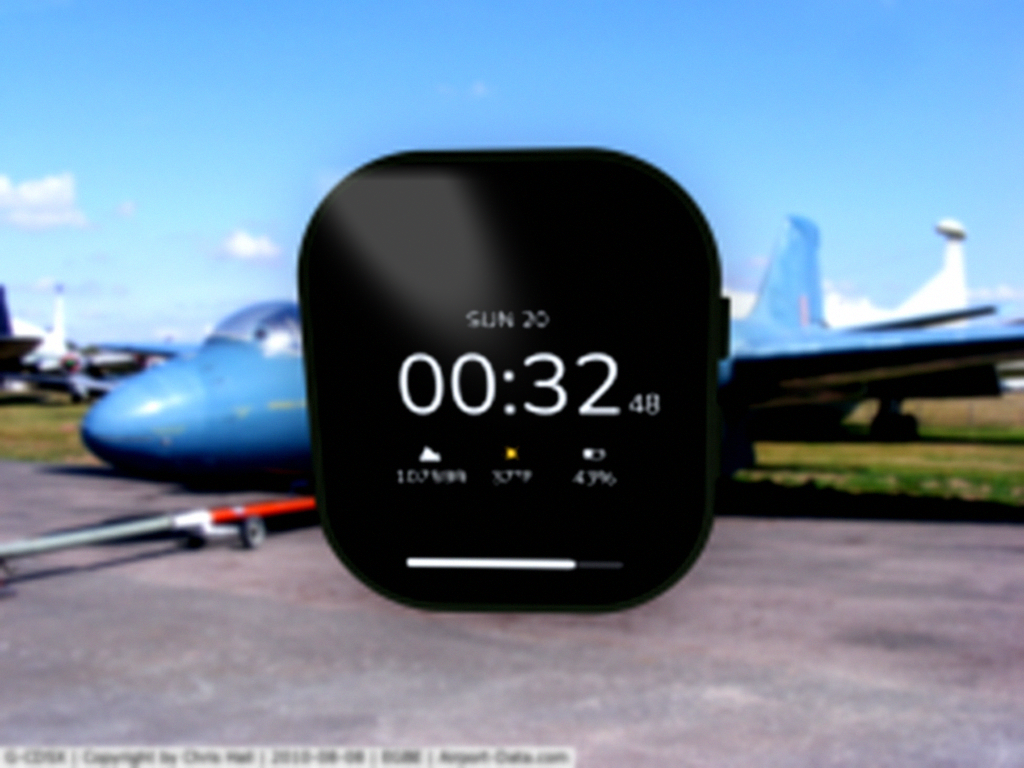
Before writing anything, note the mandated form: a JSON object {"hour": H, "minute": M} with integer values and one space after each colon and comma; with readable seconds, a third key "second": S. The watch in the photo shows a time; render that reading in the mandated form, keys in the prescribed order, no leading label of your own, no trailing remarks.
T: {"hour": 0, "minute": 32}
